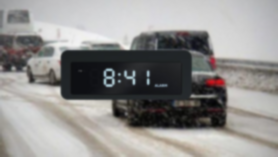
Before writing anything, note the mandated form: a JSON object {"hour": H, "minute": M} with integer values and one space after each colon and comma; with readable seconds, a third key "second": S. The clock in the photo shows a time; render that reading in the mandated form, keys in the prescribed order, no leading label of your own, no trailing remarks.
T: {"hour": 8, "minute": 41}
